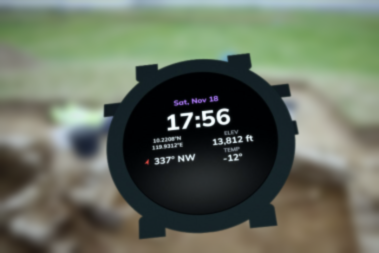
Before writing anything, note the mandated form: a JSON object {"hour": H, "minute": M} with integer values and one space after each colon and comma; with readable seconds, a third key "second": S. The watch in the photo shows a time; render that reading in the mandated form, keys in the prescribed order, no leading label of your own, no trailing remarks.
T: {"hour": 17, "minute": 56}
